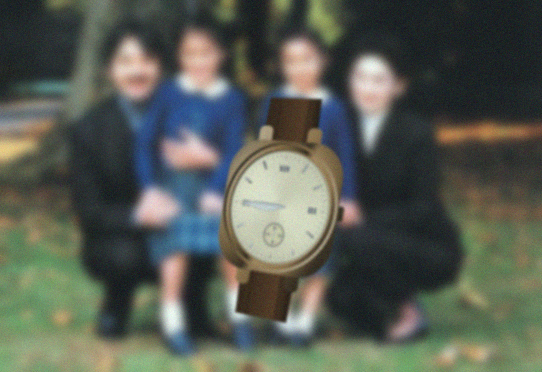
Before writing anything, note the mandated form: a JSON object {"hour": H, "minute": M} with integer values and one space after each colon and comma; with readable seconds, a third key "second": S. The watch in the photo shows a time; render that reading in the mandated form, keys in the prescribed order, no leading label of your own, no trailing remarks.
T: {"hour": 8, "minute": 45}
